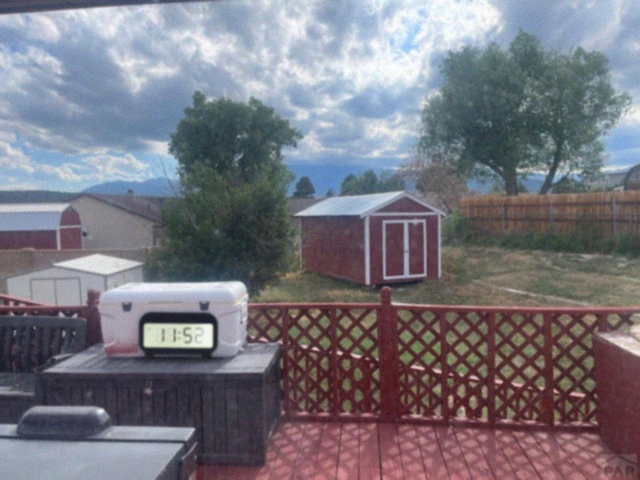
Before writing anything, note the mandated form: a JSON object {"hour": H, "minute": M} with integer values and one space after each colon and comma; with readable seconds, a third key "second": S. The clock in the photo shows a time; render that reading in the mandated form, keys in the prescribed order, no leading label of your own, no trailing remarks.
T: {"hour": 11, "minute": 52}
